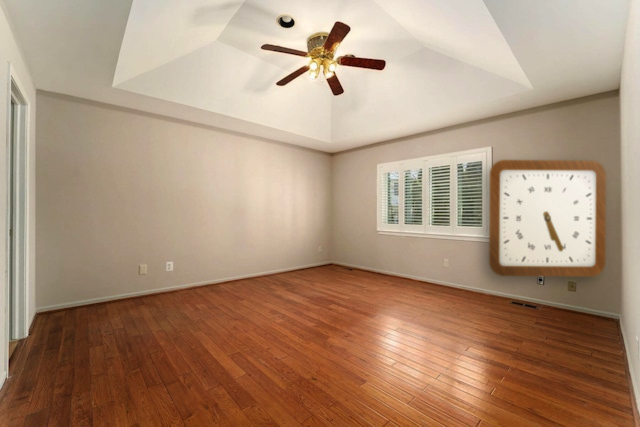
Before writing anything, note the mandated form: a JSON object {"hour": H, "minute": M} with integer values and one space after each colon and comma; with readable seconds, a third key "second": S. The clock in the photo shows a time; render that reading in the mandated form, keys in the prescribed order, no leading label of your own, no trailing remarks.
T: {"hour": 5, "minute": 26}
